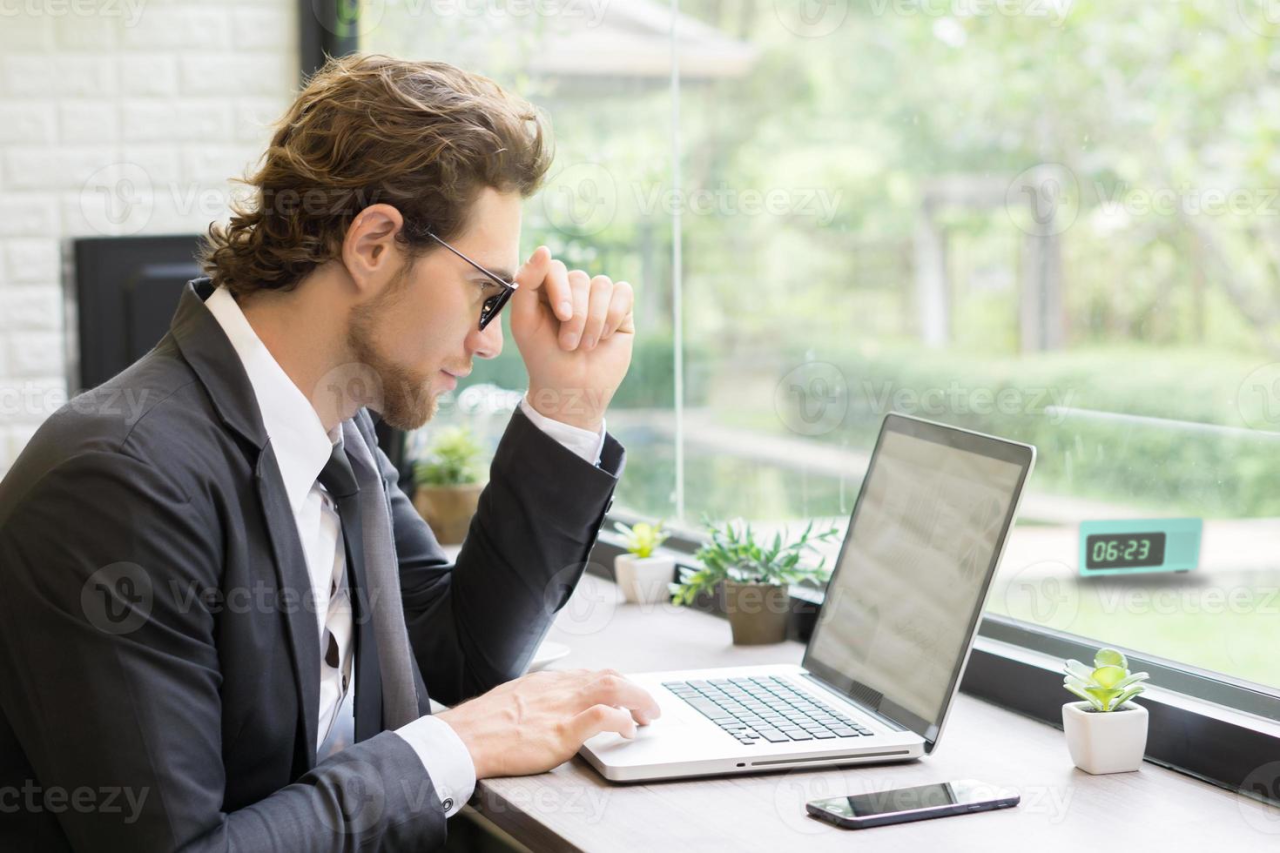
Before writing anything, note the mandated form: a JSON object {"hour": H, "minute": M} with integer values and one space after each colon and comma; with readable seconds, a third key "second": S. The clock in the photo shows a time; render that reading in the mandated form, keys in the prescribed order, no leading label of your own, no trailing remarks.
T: {"hour": 6, "minute": 23}
